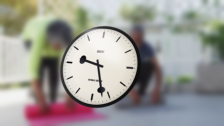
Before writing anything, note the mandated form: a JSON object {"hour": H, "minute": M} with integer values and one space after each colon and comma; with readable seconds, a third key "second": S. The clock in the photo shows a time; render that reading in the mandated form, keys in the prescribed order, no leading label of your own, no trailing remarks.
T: {"hour": 9, "minute": 27}
